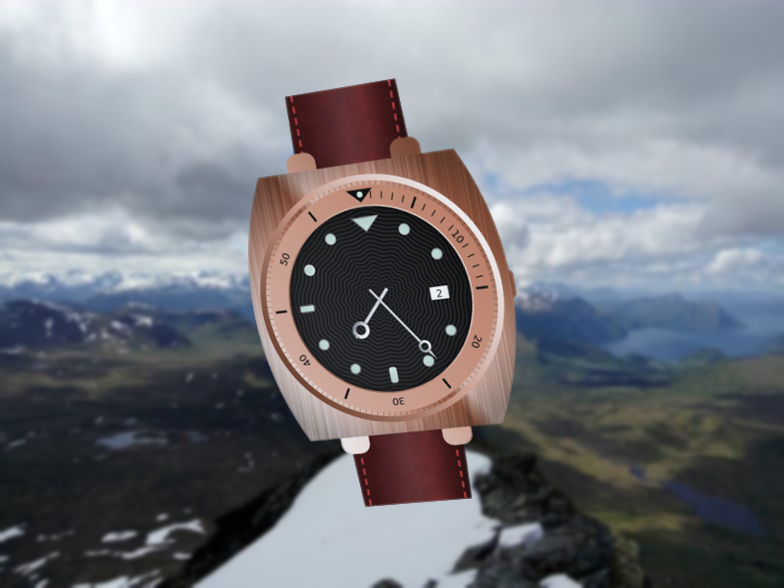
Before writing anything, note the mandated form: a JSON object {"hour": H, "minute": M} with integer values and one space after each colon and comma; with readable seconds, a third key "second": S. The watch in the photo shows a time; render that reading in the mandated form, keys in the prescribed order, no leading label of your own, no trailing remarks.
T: {"hour": 7, "minute": 24}
